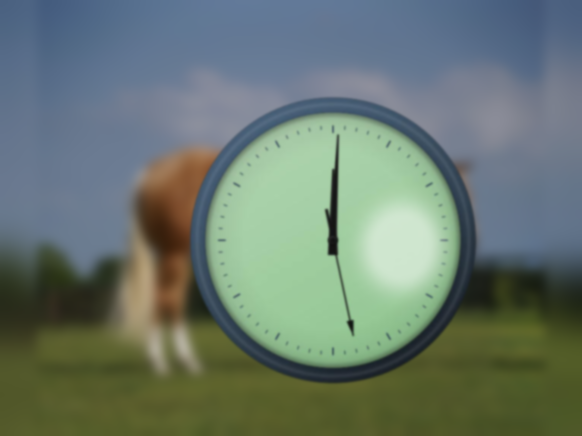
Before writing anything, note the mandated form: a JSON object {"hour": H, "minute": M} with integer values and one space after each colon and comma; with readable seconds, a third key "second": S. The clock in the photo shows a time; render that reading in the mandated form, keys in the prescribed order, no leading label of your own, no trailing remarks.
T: {"hour": 12, "minute": 0, "second": 28}
